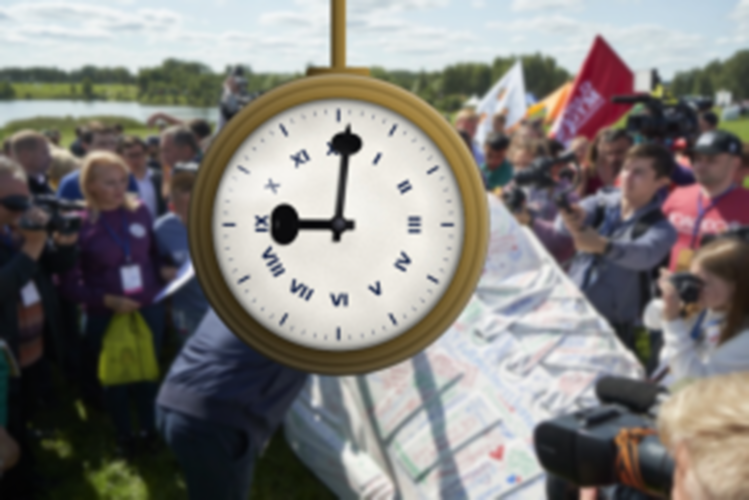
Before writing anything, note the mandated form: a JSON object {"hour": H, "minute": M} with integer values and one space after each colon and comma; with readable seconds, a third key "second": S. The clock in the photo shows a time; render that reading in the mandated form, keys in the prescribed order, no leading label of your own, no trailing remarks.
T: {"hour": 9, "minute": 1}
